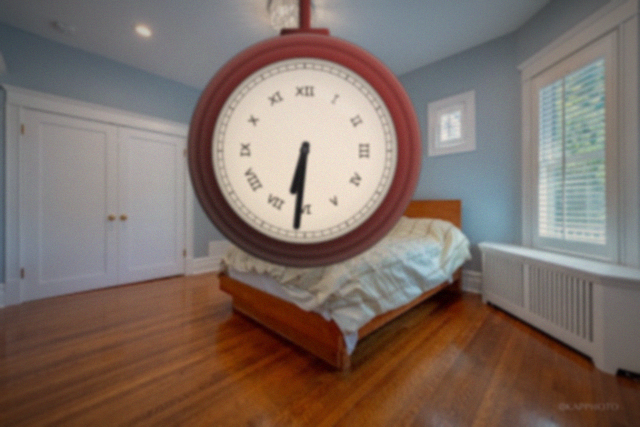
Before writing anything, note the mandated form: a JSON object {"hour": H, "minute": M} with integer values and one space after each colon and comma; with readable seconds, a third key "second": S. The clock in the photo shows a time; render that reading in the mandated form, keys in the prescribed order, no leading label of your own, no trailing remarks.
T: {"hour": 6, "minute": 31}
